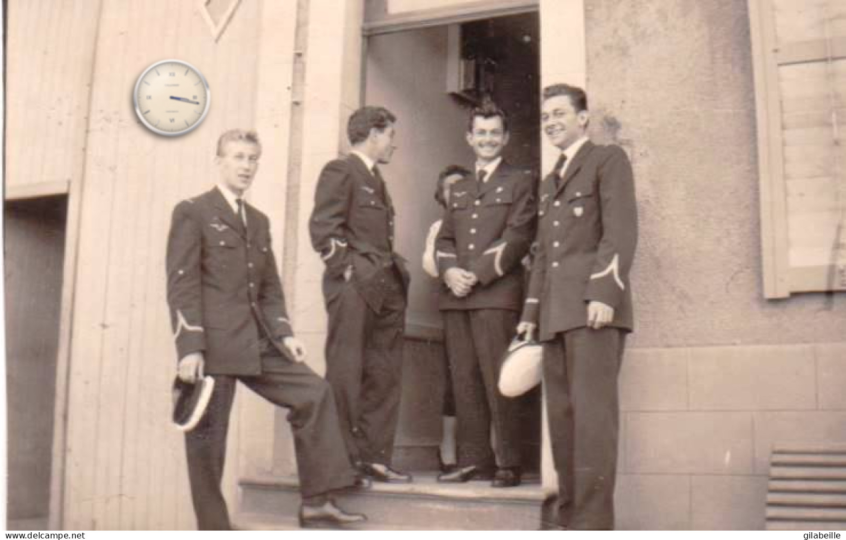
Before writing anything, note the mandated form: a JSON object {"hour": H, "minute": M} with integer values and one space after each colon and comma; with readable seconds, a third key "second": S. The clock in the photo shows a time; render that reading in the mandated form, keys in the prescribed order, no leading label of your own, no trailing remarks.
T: {"hour": 3, "minute": 17}
